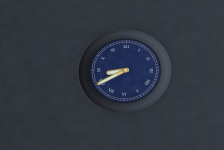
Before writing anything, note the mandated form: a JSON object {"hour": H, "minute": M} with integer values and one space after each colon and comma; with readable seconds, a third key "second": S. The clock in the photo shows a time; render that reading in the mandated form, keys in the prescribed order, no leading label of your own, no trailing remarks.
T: {"hour": 8, "minute": 40}
